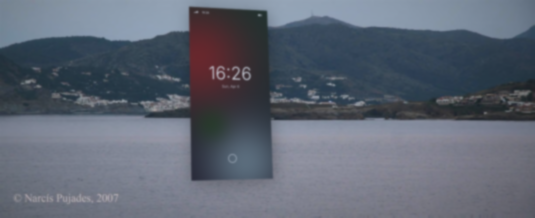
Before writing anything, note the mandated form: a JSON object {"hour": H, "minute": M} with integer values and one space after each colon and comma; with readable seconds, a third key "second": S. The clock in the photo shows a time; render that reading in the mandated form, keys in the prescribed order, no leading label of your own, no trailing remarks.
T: {"hour": 16, "minute": 26}
